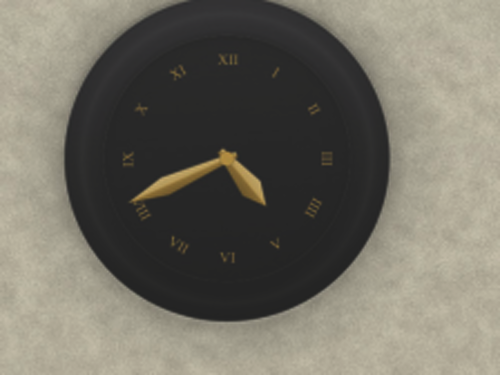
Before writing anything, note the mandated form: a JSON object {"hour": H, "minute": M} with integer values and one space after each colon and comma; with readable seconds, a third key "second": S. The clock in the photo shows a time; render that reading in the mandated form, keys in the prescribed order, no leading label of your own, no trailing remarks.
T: {"hour": 4, "minute": 41}
